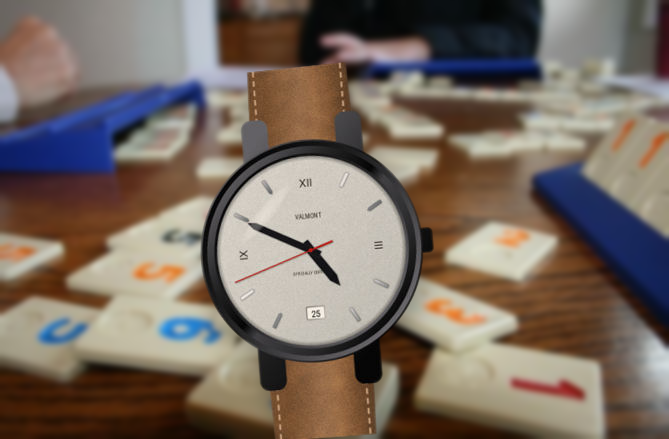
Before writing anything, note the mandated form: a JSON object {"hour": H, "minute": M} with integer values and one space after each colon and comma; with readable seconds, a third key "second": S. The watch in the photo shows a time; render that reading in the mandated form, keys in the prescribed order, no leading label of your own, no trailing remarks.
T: {"hour": 4, "minute": 49, "second": 42}
